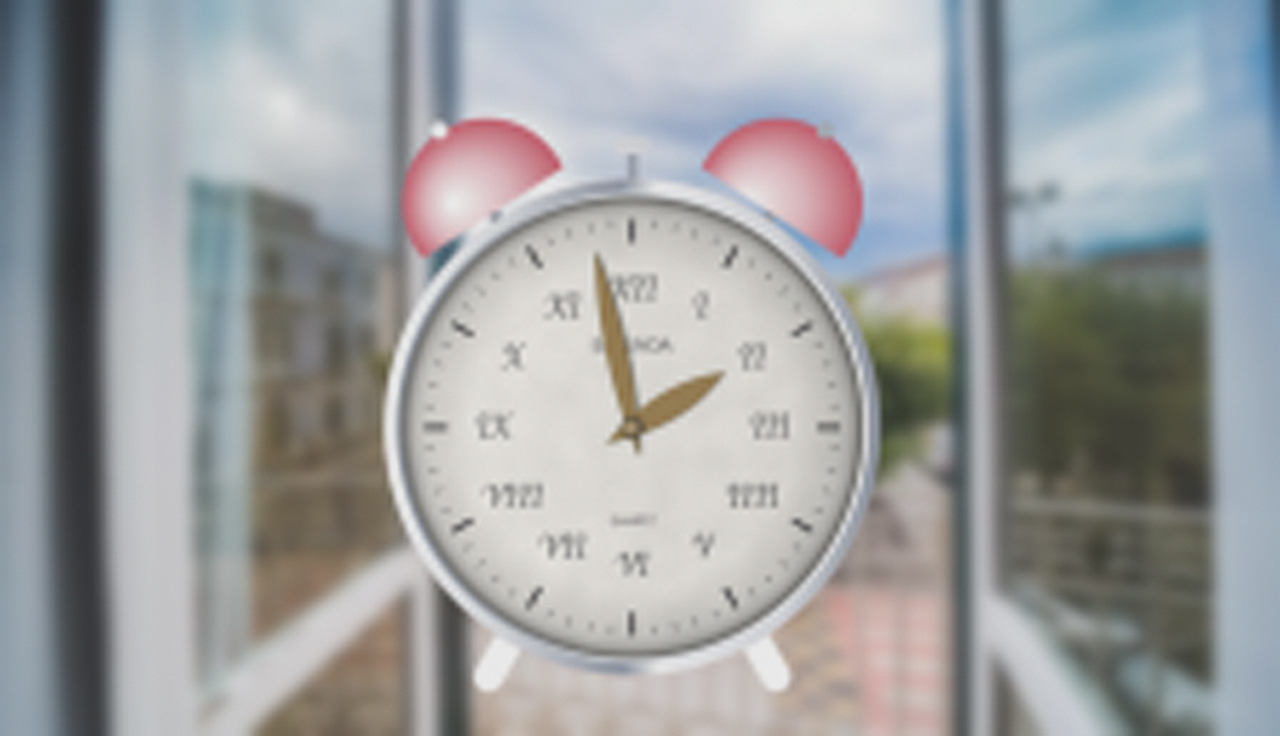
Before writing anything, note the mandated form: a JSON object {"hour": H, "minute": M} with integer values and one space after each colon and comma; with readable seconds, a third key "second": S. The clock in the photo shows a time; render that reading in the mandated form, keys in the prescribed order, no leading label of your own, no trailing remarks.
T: {"hour": 1, "minute": 58}
